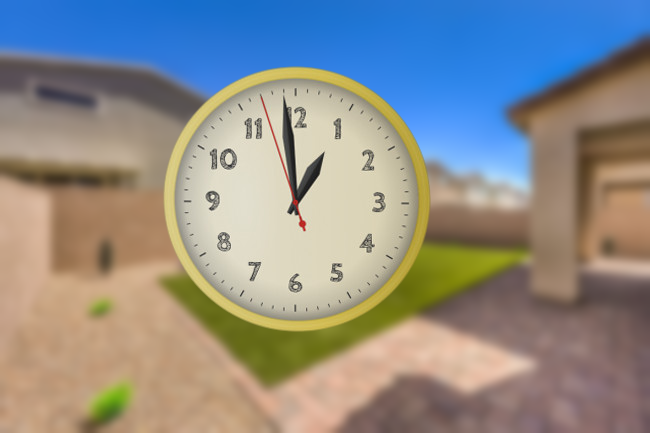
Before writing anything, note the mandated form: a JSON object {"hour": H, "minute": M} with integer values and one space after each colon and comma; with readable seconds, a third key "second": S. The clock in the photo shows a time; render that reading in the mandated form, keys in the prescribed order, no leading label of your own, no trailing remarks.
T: {"hour": 12, "minute": 58, "second": 57}
